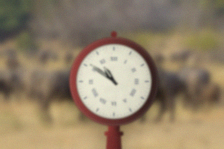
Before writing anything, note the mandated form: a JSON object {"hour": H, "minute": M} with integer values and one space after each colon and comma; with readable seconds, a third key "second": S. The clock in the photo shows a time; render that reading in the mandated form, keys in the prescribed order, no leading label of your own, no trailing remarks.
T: {"hour": 10, "minute": 51}
